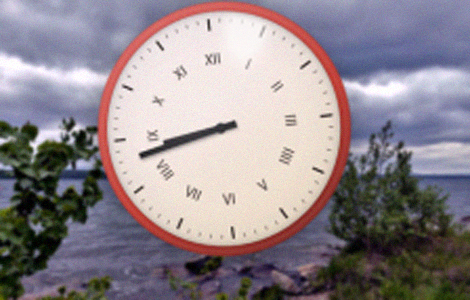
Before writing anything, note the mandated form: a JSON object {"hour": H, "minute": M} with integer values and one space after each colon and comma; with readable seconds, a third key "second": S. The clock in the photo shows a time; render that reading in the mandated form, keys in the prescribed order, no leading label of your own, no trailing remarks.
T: {"hour": 8, "minute": 43}
